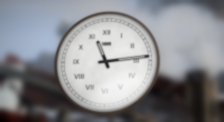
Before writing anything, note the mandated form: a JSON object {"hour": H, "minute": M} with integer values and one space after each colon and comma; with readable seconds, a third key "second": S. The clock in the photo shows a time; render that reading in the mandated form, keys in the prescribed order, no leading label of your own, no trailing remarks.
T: {"hour": 11, "minute": 14}
